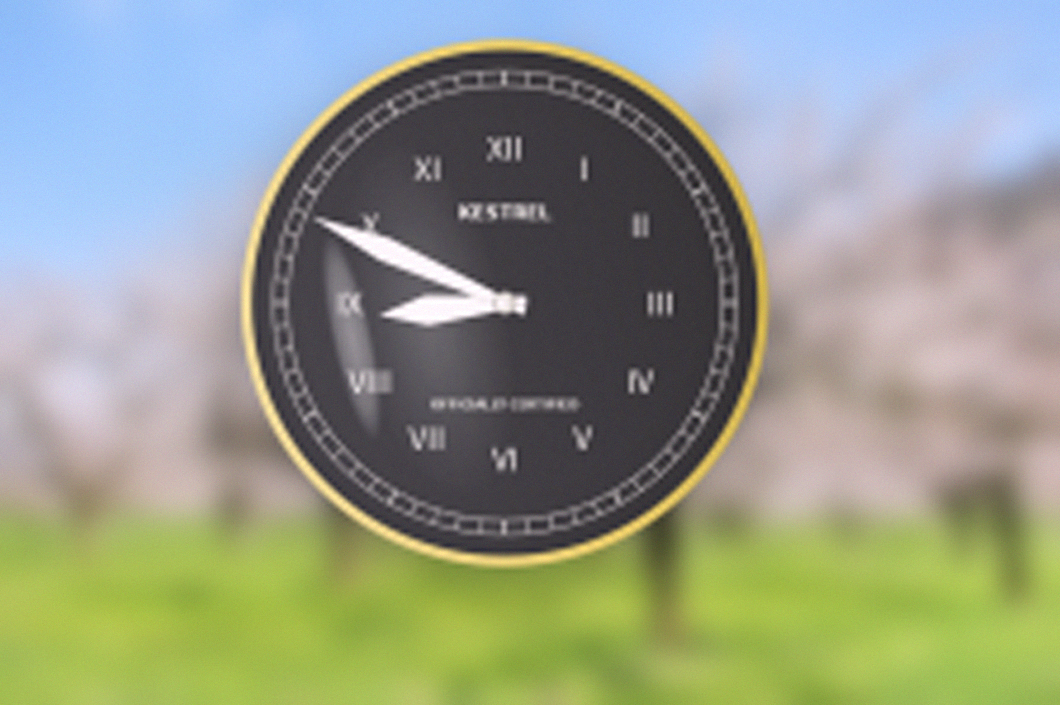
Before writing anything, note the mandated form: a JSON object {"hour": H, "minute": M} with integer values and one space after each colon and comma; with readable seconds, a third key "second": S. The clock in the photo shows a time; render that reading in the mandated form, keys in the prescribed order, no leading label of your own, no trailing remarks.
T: {"hour": 8, "minute": 49}
